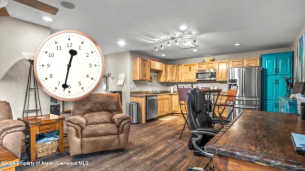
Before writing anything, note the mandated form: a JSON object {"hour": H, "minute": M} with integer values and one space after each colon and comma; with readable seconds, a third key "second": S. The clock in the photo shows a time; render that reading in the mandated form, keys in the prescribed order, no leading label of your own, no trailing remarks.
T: {"hour": 12, "minute": 32}
